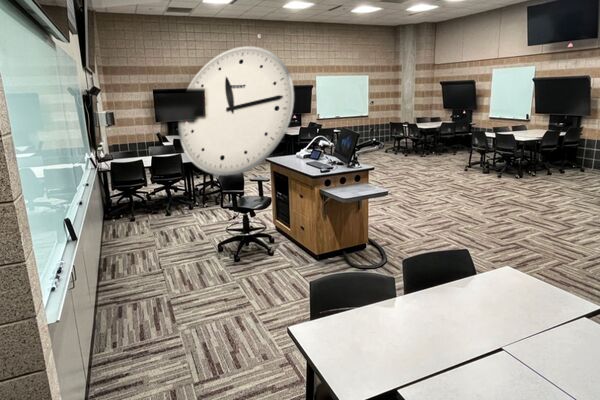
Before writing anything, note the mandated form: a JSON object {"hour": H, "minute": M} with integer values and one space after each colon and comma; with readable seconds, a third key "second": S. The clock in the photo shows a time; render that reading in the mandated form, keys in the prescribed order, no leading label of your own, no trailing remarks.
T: {"hour": 11, "minute": 13}
